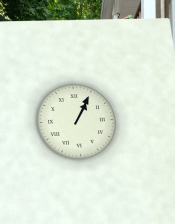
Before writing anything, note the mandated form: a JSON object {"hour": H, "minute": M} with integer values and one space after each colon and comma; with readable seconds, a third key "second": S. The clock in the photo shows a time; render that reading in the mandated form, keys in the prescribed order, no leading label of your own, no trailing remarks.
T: {"hour": 1, "minute": 5}
